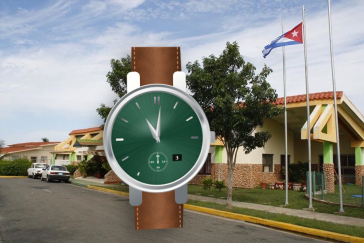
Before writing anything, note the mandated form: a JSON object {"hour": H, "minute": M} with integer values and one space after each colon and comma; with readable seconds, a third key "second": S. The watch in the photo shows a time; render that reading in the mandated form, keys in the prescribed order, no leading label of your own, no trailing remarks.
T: {"hour": 11, "minute": 1}
